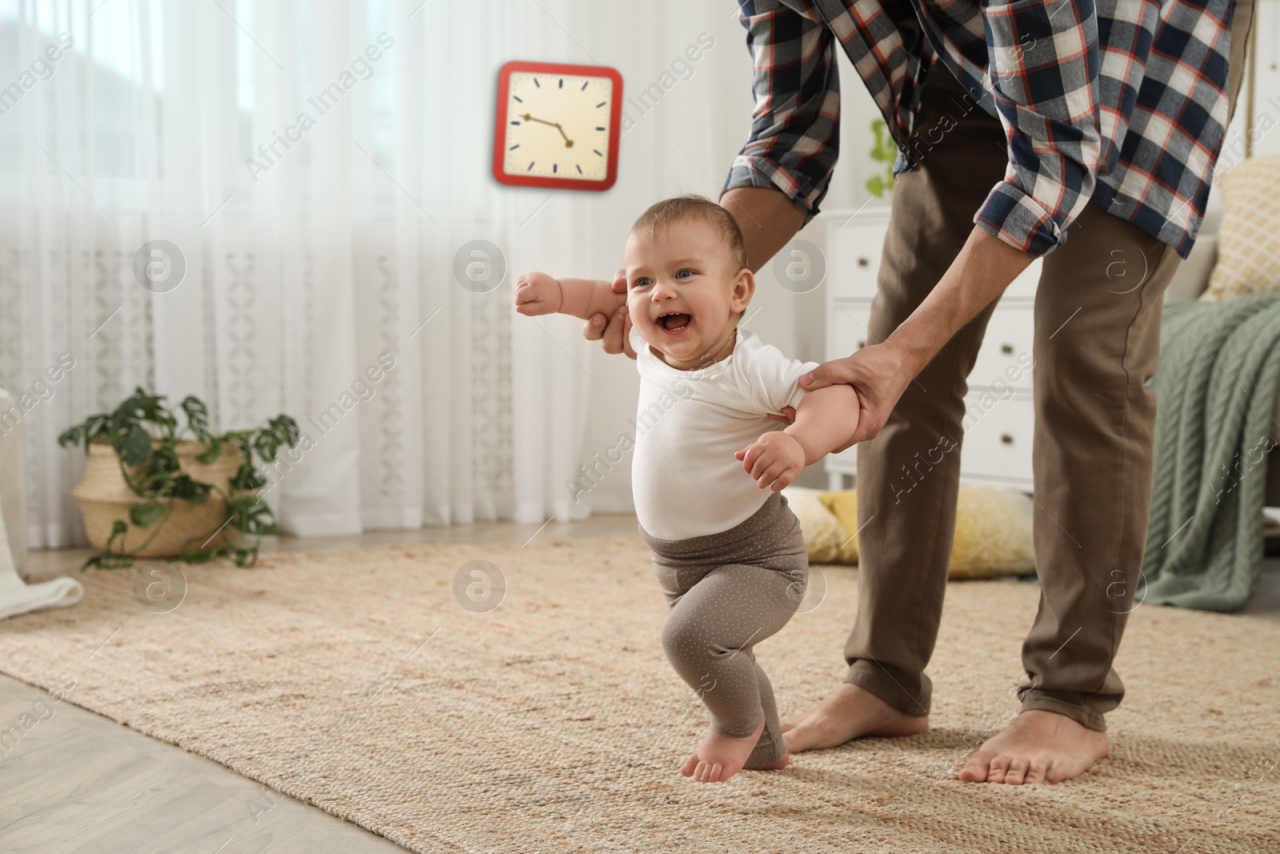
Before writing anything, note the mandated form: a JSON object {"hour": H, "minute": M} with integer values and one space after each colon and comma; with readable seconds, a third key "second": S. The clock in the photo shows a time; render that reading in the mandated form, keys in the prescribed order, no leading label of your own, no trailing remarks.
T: {"hour": 4, "minute": 47}
